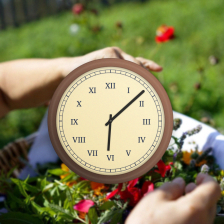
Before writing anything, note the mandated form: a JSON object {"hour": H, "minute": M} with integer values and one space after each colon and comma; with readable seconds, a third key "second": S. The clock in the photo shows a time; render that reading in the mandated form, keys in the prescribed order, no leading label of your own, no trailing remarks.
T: {"hour": 6, "minute": 8}
